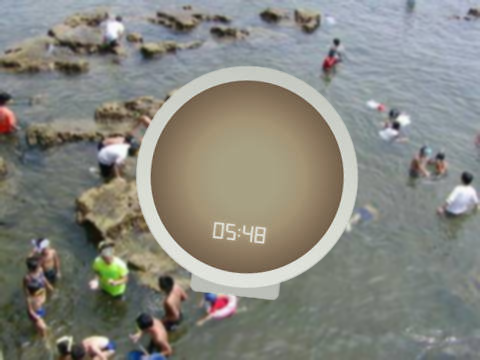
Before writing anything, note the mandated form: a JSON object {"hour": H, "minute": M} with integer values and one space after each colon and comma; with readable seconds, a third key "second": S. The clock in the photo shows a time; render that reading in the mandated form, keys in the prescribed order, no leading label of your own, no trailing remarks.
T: {"hour": 5, "minute": 48}
